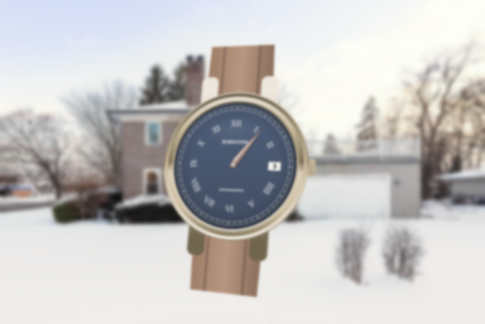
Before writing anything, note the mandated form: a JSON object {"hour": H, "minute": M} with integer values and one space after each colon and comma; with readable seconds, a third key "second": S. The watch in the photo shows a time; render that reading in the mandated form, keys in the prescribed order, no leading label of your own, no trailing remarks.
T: {"hour": 1, "minute": 6}
